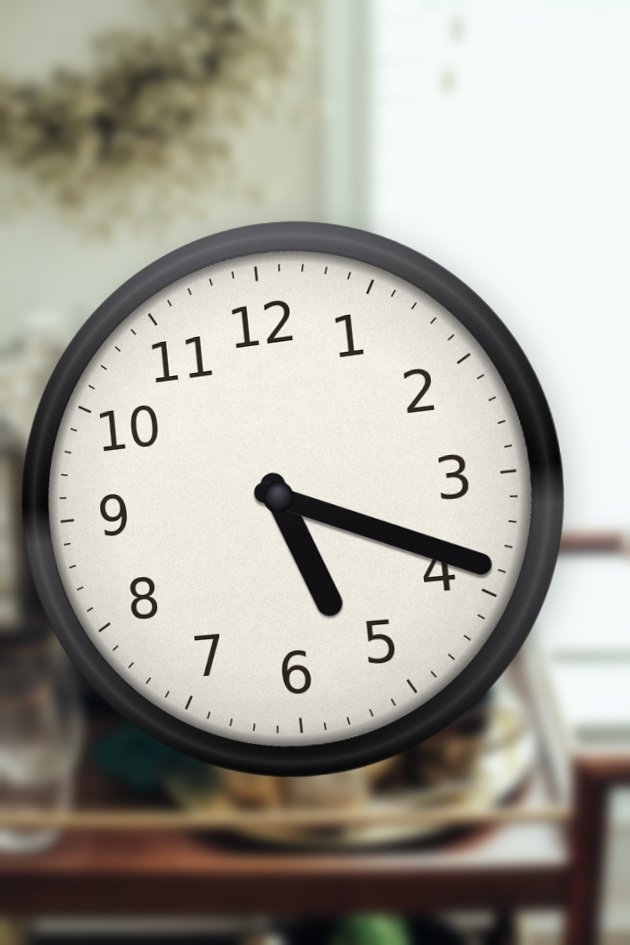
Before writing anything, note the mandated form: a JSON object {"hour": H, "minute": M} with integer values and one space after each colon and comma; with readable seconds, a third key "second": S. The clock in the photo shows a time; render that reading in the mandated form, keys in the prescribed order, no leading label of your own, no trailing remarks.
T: {"hour": 5, "minute": 19}
